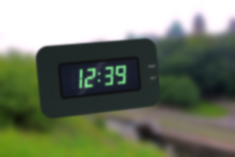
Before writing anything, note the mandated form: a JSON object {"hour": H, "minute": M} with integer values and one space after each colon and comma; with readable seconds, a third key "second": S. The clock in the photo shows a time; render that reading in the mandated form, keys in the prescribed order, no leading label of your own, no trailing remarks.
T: {"hour": 12, "minute": 39}
